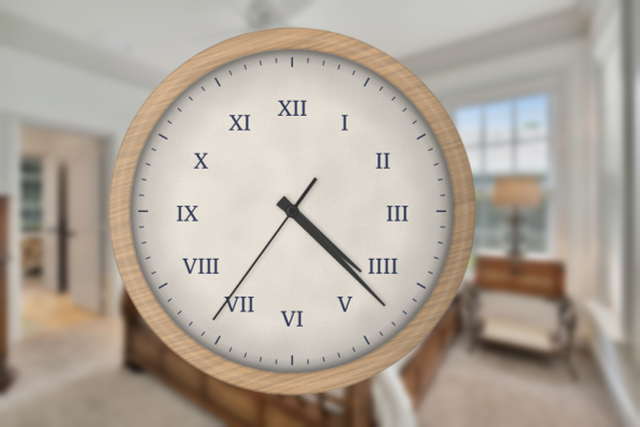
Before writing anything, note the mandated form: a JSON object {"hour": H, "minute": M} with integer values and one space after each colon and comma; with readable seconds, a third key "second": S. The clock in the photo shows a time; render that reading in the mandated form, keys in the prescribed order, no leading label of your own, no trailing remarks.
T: {"hour": 4, "minute": 22, "second": 36}
